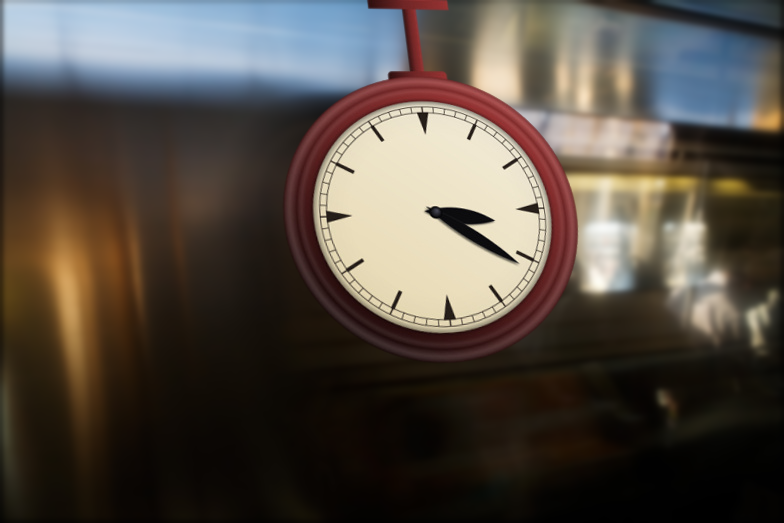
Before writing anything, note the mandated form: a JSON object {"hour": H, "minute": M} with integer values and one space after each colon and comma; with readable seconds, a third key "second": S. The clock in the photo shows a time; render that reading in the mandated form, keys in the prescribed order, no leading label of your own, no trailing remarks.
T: {"hour": 3, "minute": 21}
